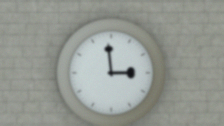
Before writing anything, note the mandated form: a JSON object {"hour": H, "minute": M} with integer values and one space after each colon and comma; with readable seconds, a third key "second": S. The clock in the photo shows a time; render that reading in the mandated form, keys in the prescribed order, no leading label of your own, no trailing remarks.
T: {"hour": 2, "minute": 59}
